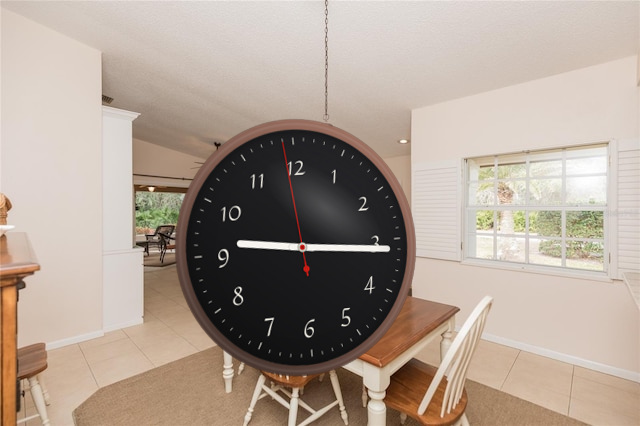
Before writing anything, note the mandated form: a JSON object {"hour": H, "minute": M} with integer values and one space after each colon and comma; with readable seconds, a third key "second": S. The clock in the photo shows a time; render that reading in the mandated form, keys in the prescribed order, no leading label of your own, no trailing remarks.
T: {"hour": 9, "minute": 15, "second": 59}
